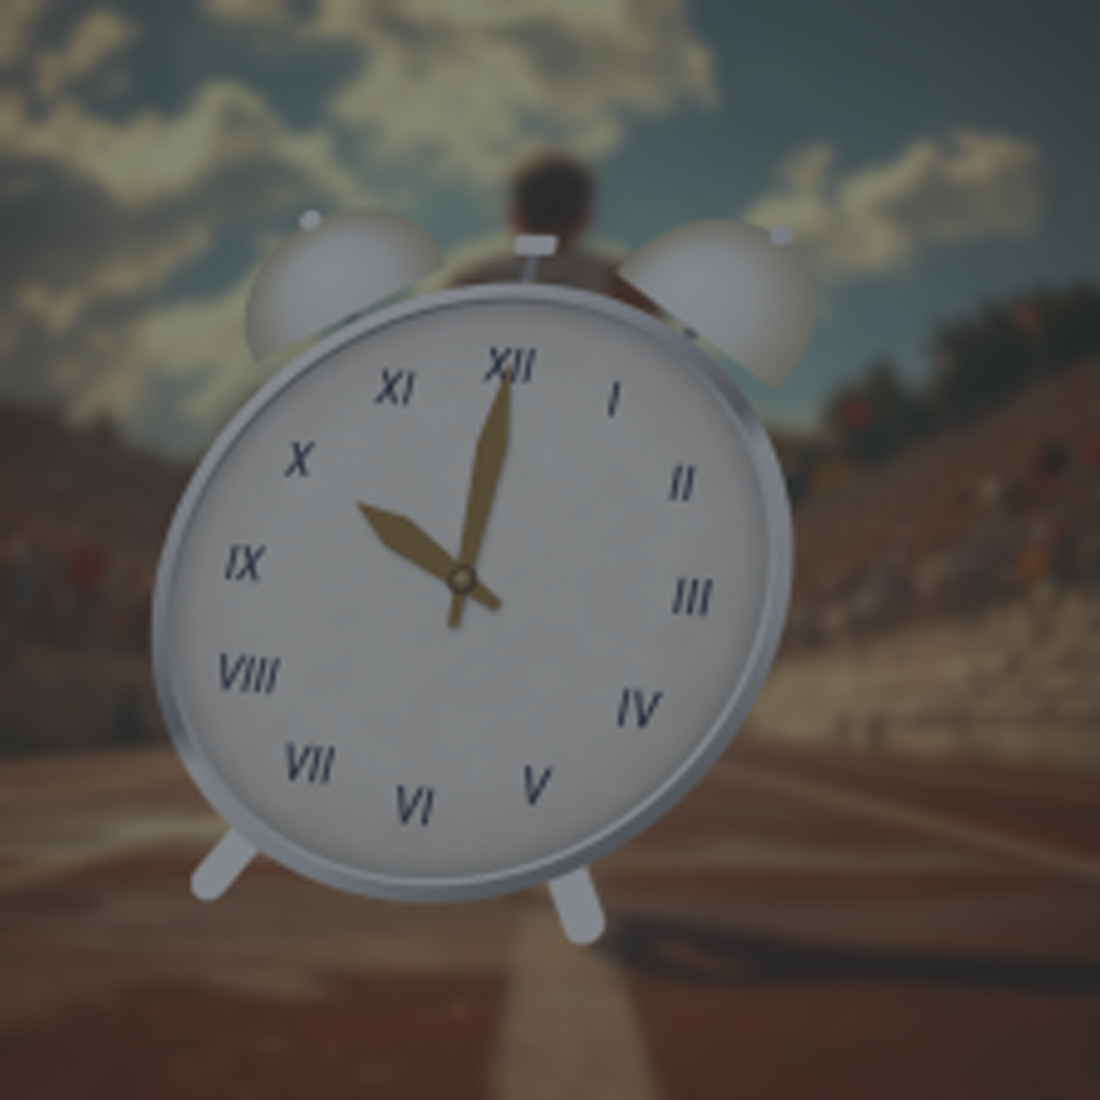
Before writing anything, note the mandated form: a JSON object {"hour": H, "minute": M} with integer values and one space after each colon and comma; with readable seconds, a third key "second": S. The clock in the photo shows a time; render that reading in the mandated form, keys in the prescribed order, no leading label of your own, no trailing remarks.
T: {"hour": 10, "minute": 0}
